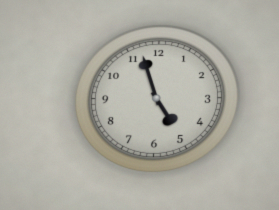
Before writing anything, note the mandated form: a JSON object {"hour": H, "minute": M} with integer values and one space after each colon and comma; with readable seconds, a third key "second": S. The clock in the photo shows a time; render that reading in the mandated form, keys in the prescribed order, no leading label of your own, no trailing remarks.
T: {"hour": 4, "minute": 57}
